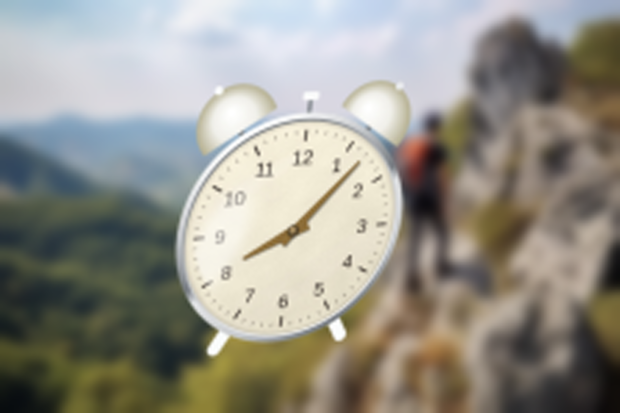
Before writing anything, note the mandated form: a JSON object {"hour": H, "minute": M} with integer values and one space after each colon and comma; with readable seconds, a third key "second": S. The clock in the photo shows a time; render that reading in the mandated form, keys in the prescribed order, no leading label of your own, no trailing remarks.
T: {"hour": 8, "minute": 7}
